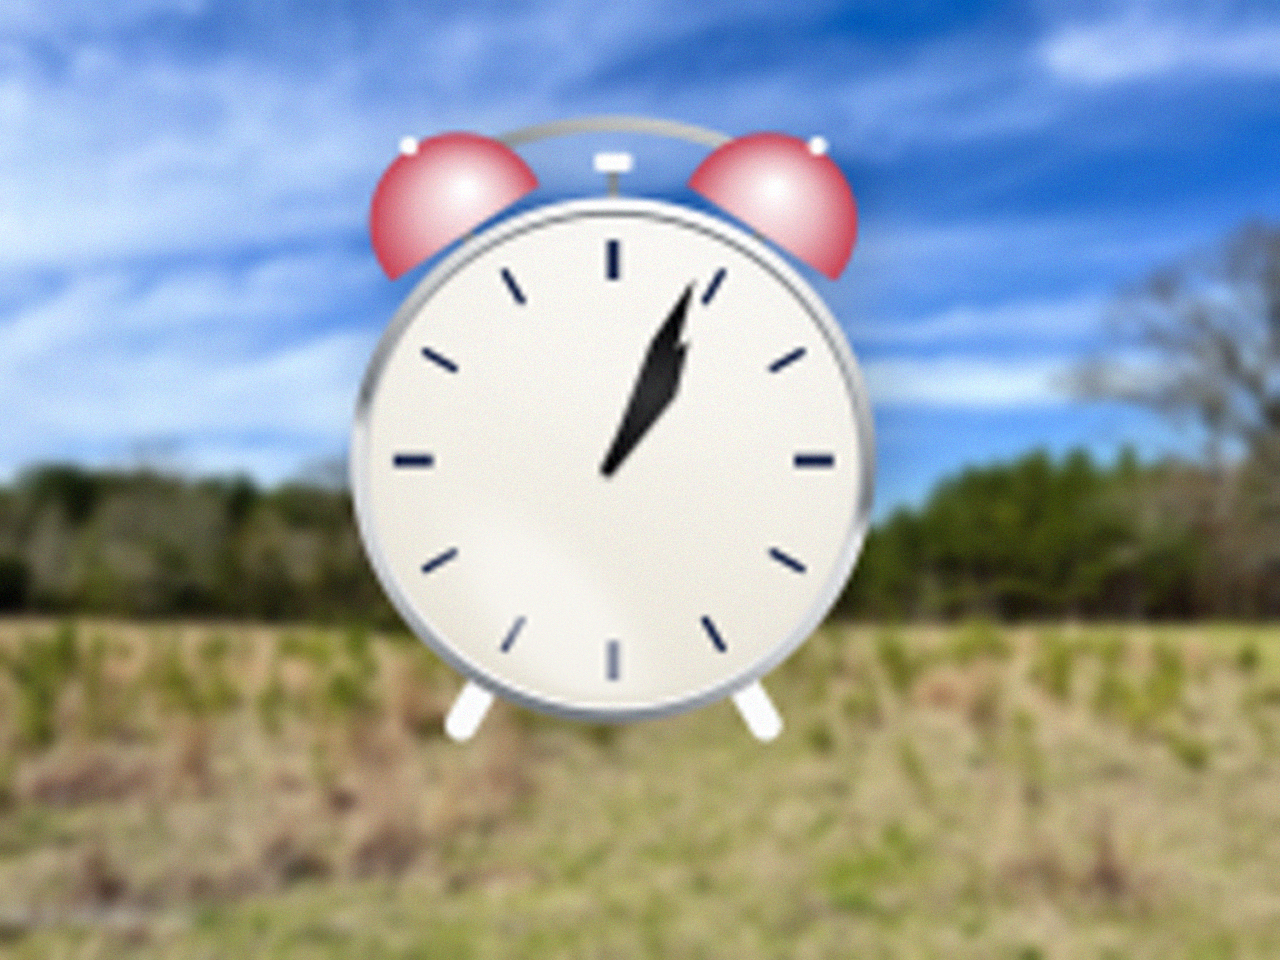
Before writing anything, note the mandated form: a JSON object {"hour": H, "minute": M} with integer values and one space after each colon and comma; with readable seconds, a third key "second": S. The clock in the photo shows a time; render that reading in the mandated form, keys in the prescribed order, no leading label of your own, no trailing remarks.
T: {"hour": 1, "minute": 4}
